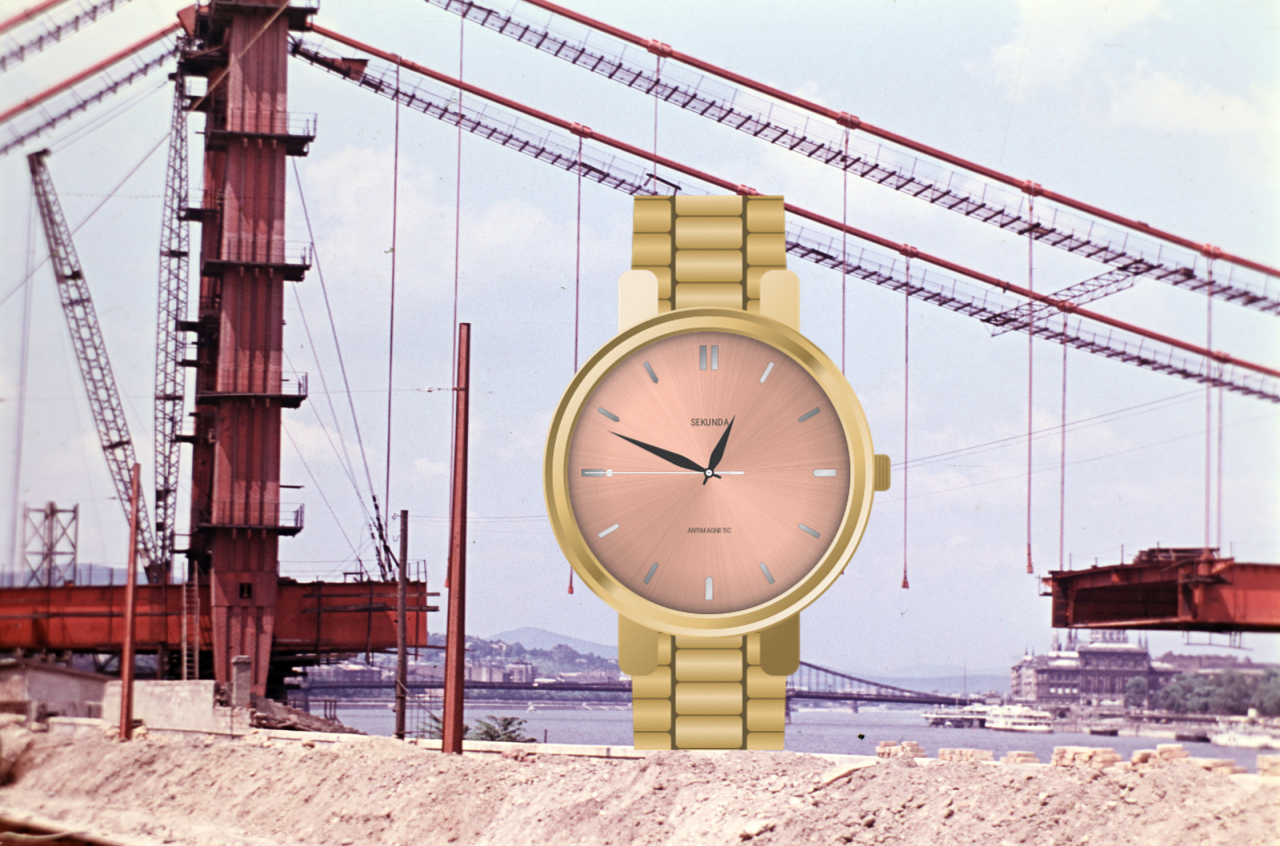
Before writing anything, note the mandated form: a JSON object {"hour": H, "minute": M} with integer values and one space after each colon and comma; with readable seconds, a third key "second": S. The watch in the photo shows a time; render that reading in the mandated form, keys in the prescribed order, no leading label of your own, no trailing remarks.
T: {"hour": 12, "minute": 48, "second": 45}
